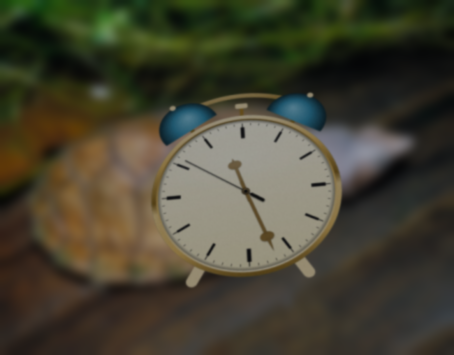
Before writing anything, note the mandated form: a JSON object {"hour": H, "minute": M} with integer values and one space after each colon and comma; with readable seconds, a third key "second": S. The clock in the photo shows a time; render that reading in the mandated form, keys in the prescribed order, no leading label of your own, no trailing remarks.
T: {"hour": 11, "minute": 26, "second": 51}
